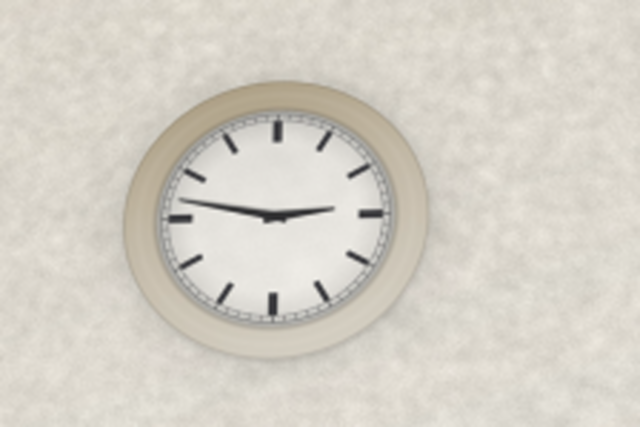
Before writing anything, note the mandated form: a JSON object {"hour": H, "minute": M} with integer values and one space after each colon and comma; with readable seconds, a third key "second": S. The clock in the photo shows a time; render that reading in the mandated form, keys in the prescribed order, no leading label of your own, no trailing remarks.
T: {"hour": 2, "minute": 47}
